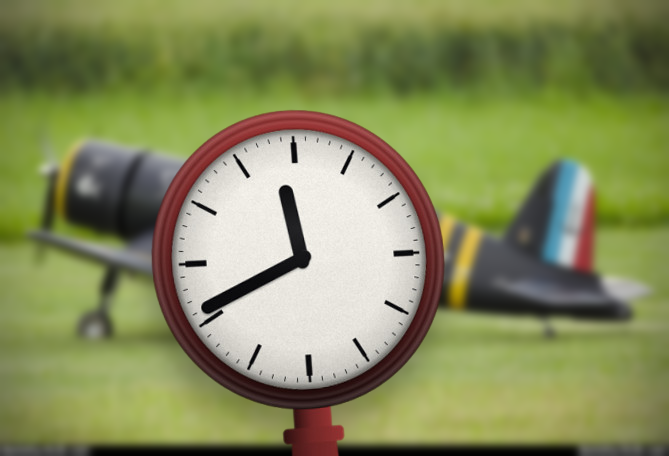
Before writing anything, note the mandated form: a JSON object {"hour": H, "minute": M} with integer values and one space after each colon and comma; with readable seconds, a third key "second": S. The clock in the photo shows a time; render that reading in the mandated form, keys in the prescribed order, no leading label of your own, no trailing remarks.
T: {"hour": 11, "minute": 41}
